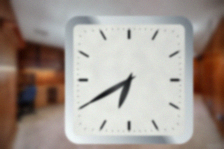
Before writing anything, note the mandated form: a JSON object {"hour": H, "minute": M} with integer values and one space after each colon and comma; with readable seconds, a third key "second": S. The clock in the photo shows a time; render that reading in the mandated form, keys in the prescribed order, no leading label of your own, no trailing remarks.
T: {"hour": 6, "minute": 40}
